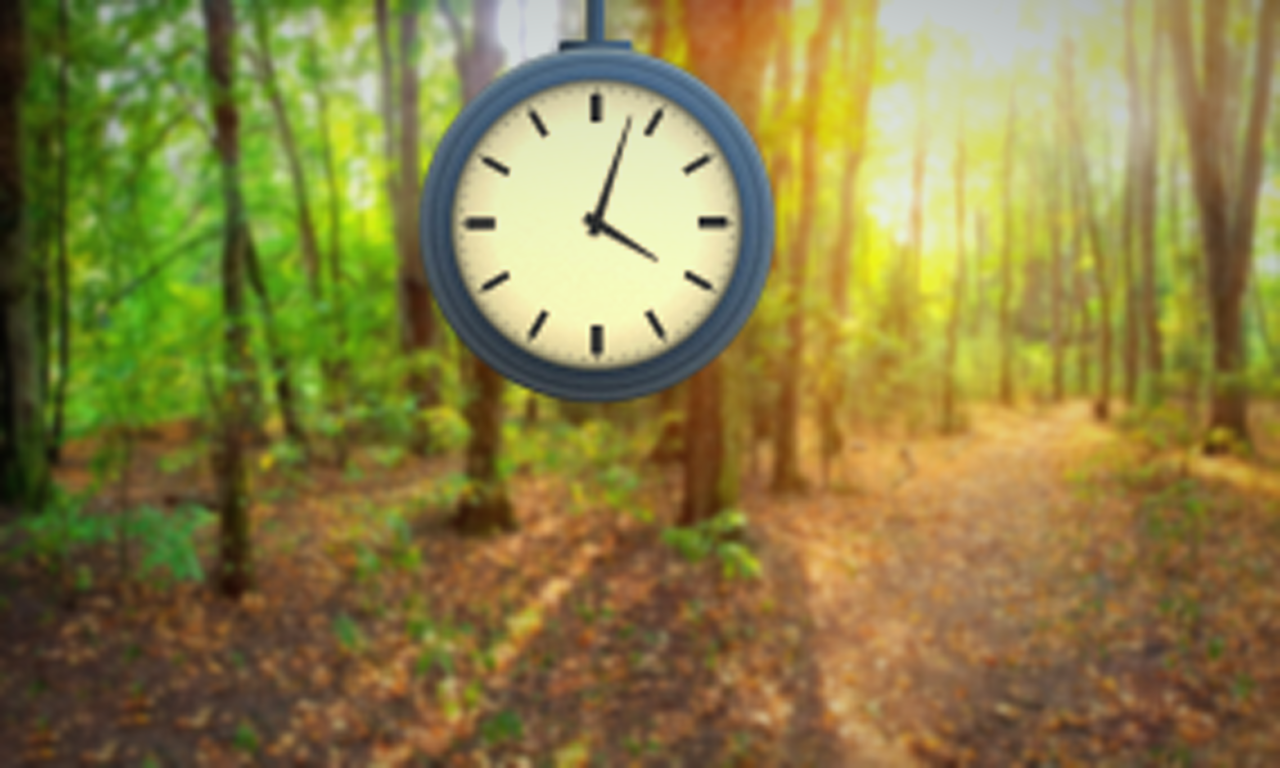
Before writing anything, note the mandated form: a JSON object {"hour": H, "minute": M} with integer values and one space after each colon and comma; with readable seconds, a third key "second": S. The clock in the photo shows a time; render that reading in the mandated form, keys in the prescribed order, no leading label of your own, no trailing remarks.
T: {"hour": 4, "minute": 3}
